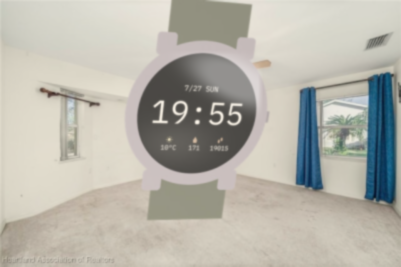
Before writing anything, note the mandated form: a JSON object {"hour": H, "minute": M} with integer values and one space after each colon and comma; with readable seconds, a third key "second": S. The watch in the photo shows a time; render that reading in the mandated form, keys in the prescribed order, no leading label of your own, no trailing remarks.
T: {"hour": 19, "minute": 55}
